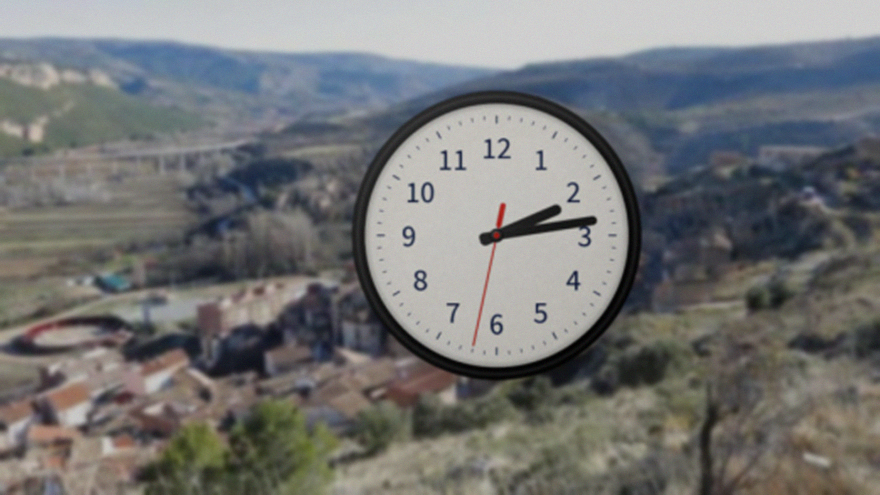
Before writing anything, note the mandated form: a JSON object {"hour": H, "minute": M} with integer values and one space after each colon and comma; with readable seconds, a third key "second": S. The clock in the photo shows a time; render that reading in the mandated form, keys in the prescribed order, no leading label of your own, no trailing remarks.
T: {"hour": 2, "minute": 13, "second": 32}
